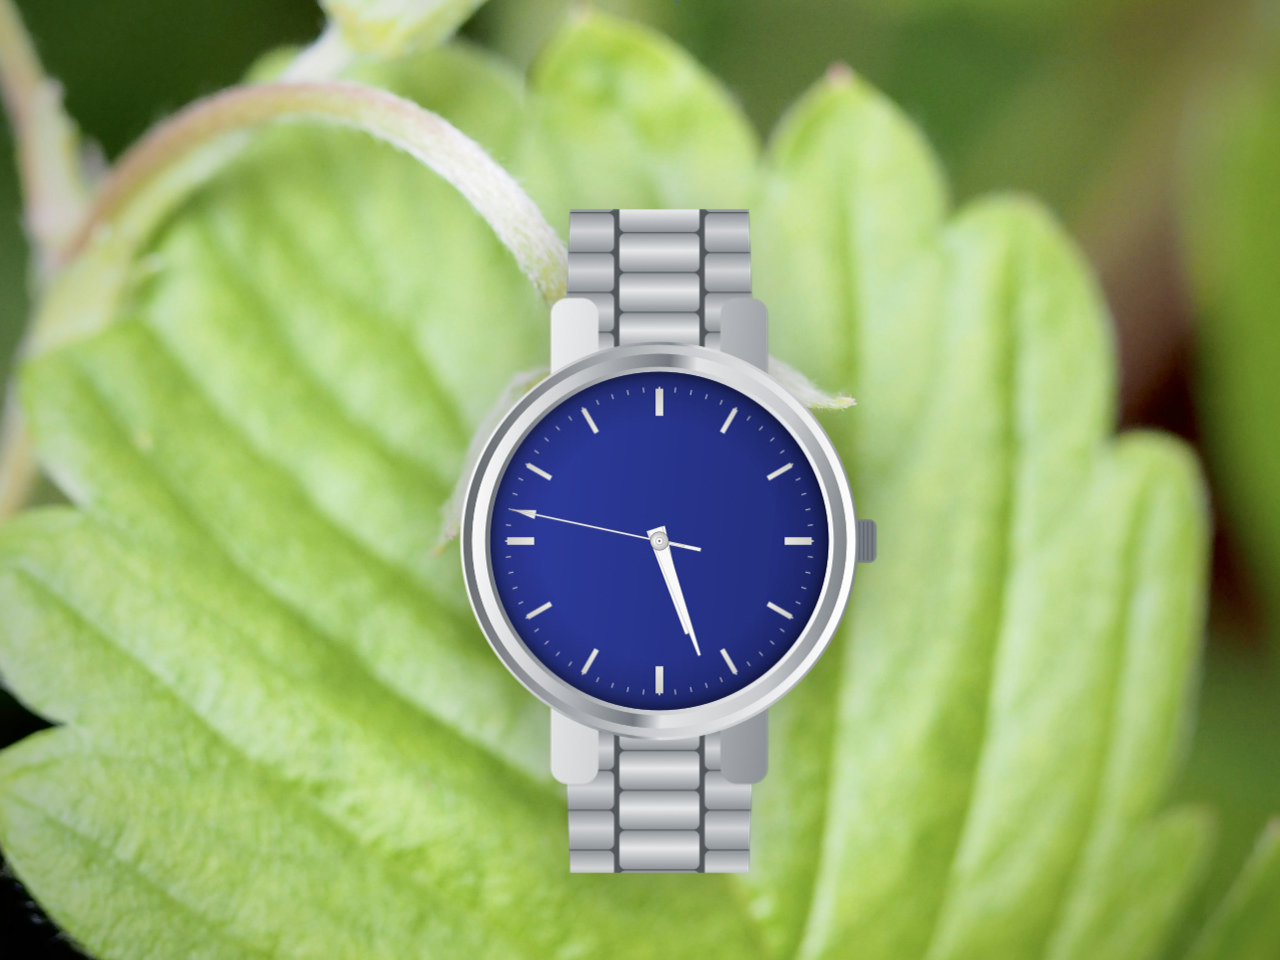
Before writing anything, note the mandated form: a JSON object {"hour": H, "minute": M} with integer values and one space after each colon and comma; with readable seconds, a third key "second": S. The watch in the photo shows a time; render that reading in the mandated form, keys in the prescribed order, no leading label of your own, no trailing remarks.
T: {"hour": 5, "minute": 26, "second": 47}
